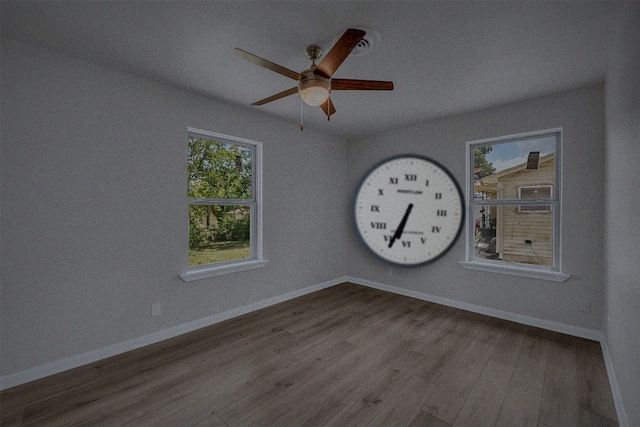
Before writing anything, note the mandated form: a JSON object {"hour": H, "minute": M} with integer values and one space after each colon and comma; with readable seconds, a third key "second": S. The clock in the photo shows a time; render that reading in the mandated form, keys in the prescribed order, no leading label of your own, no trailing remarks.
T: {"hour": 6, "minute": 34}
